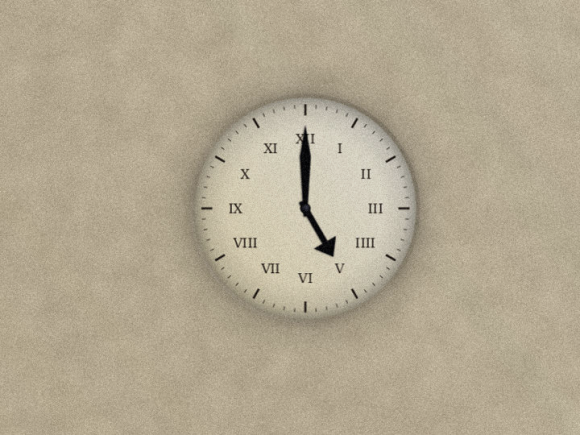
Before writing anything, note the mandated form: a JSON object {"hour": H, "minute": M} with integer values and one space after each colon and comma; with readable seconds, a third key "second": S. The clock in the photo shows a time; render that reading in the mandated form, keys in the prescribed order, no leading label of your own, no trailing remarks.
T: {"hour": 5, "minute": 0}
